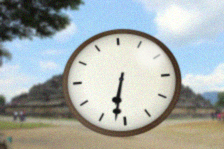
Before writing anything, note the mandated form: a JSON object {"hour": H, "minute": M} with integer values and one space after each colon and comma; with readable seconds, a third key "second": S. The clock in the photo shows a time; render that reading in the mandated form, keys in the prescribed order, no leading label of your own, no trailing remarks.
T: {"hour": 6, "minute": 32}
